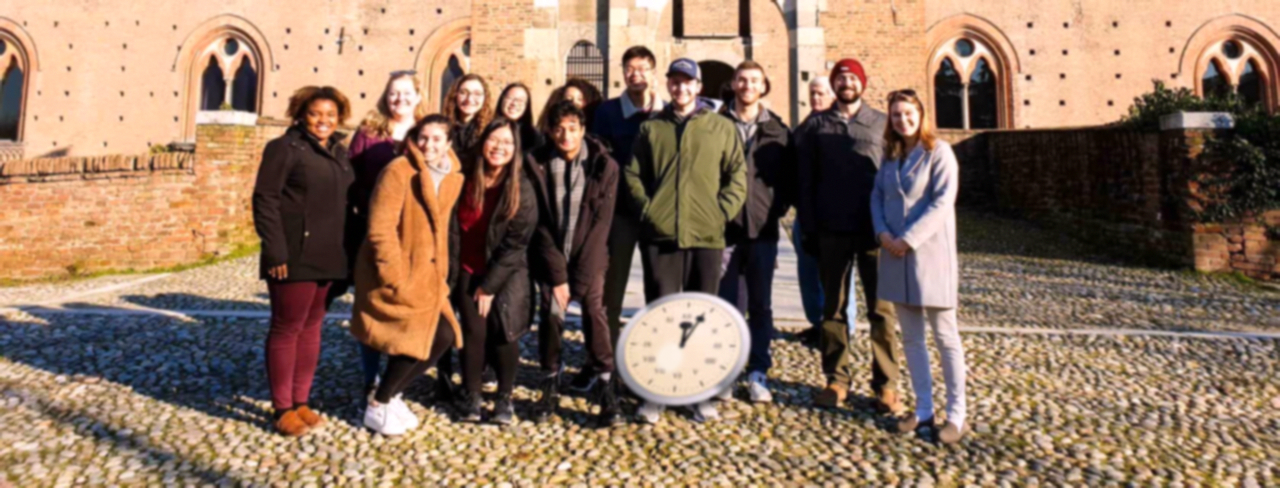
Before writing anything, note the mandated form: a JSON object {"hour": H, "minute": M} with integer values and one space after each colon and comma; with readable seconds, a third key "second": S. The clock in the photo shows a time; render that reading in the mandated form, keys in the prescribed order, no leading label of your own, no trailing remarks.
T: {"hour": 12, "minute": 4}
